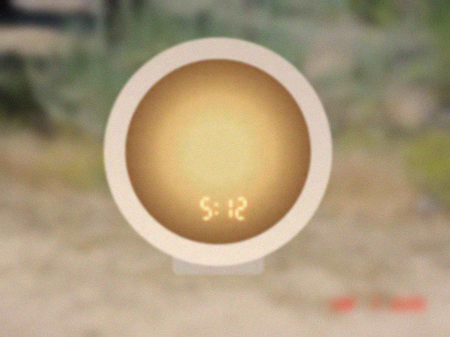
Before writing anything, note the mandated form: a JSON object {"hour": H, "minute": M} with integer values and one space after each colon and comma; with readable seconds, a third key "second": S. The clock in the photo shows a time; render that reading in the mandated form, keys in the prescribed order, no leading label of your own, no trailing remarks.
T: {"hour": 5, "minute": 12}
